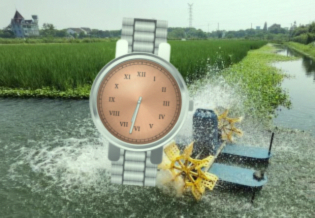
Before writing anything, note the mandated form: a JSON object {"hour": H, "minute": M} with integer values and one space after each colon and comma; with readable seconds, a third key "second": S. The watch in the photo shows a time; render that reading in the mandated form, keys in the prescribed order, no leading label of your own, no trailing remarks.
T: {"hour": 6, "minute": 32}
